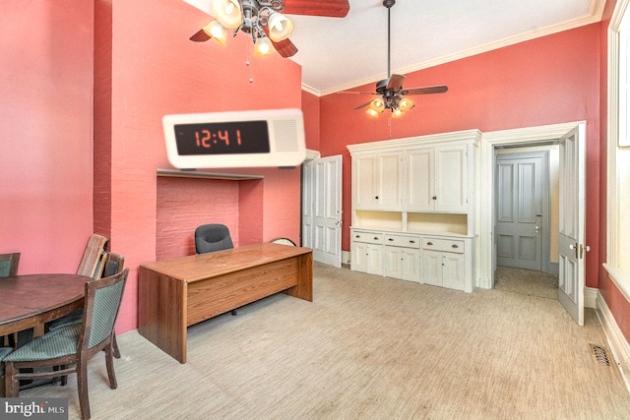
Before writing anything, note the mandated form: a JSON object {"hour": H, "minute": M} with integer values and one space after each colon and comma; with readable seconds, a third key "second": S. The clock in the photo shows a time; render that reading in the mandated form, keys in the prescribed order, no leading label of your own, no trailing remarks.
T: {"hour": 12, "minute": 41}
